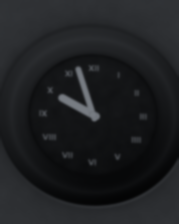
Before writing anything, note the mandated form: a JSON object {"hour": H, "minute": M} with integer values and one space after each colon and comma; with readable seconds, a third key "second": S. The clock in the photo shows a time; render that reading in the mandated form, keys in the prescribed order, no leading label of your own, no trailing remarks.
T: {"hour": 9, "minute": 57}
